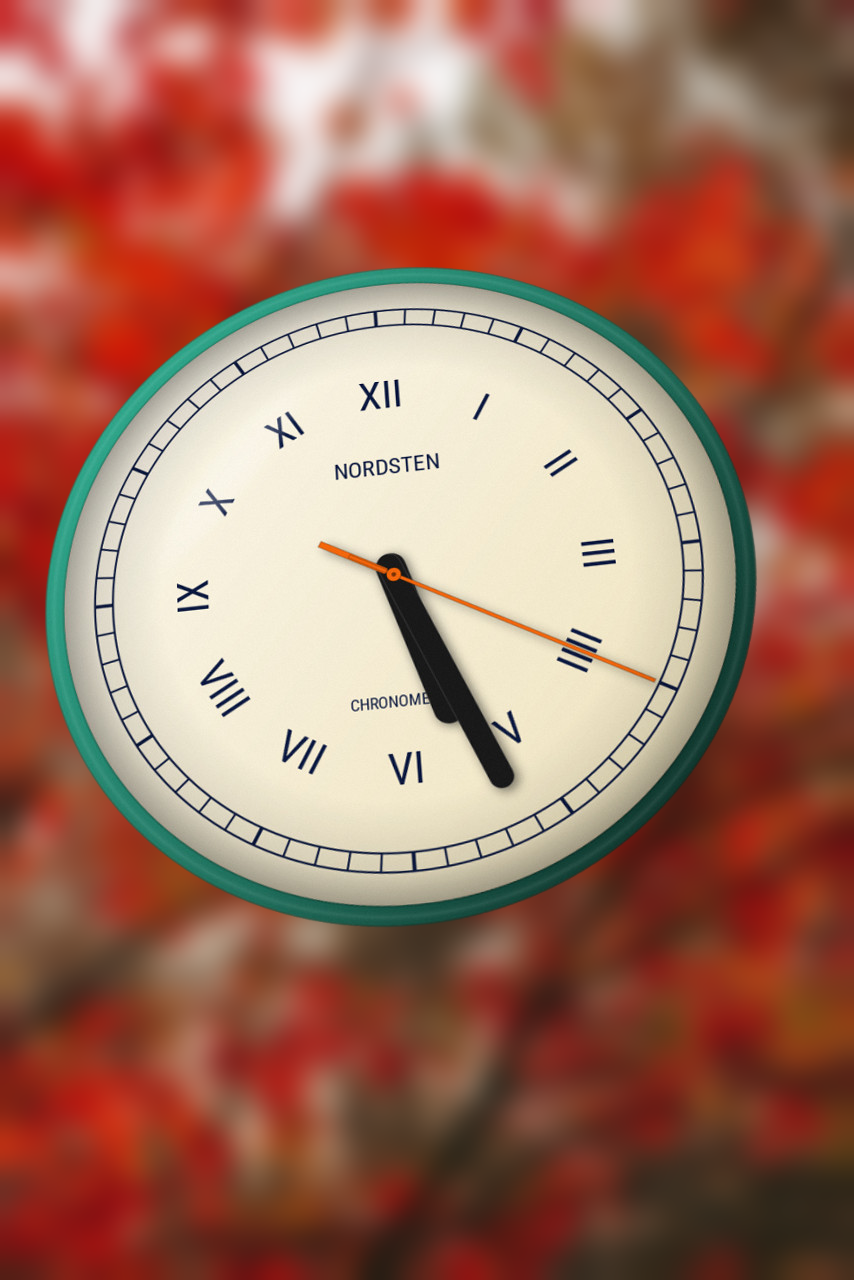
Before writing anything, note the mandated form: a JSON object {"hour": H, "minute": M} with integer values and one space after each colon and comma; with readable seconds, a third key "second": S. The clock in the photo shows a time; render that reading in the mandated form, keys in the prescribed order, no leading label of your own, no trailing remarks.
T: {"hour": 5, "minute": 26, "second": 20}
